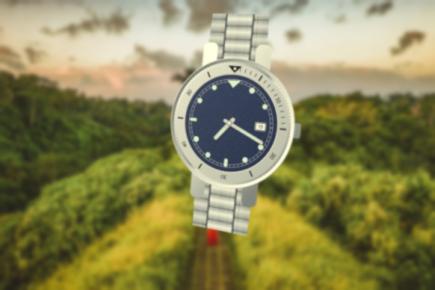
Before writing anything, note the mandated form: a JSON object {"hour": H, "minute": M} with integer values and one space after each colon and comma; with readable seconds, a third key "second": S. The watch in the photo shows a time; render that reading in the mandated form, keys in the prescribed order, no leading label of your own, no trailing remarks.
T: {"hour": 7, "minute": 19}
